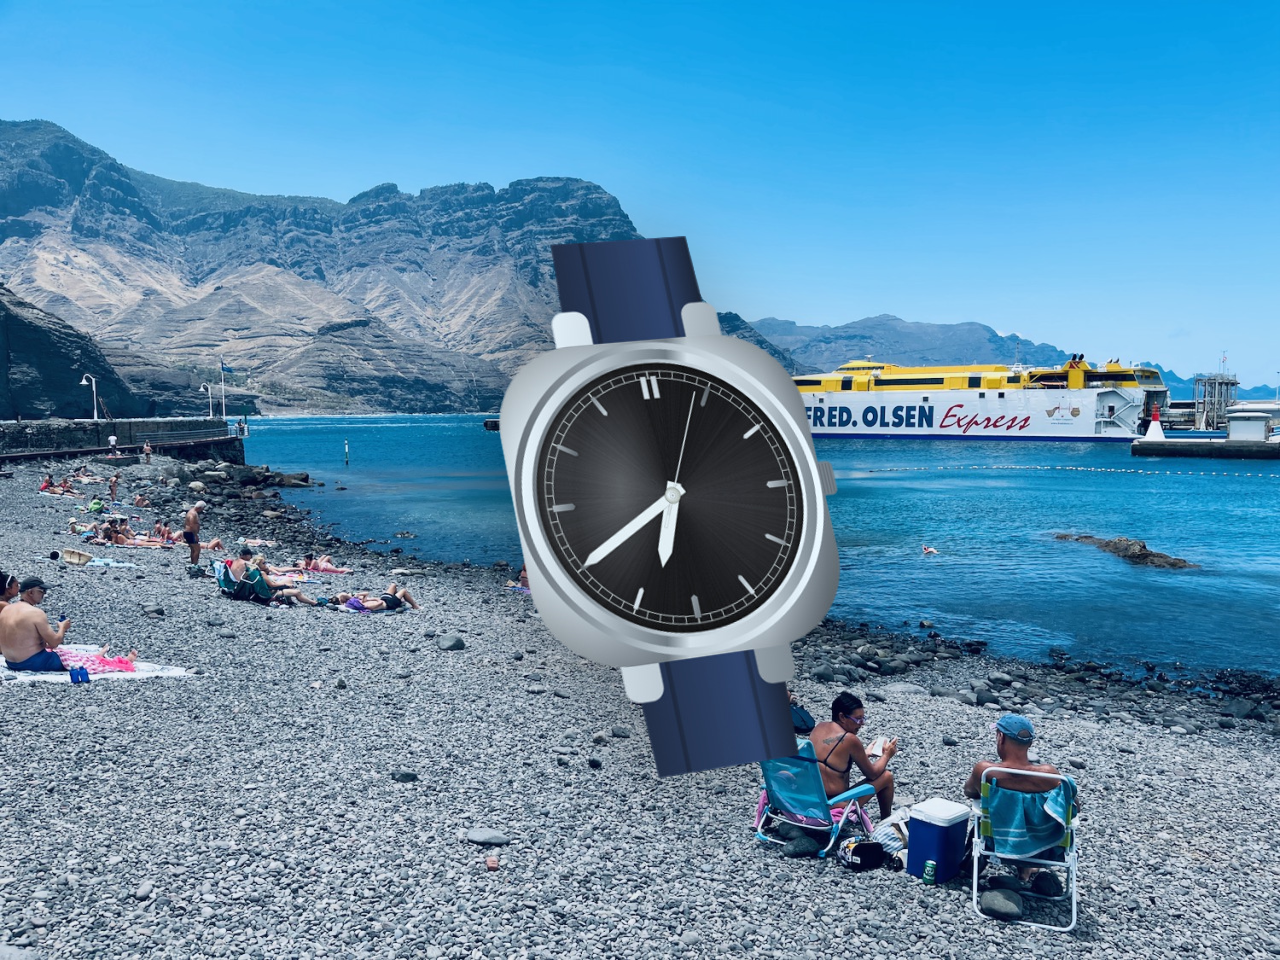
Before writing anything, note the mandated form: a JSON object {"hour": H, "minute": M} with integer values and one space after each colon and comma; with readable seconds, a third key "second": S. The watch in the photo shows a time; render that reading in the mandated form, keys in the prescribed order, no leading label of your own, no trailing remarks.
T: {"hour": 6, "minute": 40, "second": 4}
